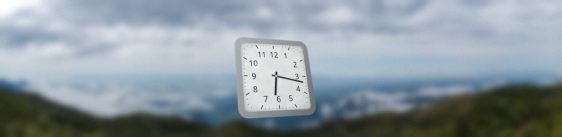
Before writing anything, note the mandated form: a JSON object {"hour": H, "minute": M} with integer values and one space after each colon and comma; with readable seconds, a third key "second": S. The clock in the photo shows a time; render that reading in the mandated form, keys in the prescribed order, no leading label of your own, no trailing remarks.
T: {"hour": 6, "minute": 17}
